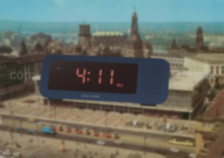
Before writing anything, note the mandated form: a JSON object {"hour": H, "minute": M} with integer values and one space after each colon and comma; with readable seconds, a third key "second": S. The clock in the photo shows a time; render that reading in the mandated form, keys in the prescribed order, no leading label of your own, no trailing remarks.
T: {"hour": 4, "minute": 11}
